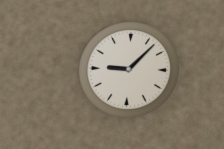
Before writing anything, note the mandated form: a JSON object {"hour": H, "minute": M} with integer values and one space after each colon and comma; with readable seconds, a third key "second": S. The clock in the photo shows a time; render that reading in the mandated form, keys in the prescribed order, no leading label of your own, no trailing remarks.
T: {"hour": 9, "minute": 7}
